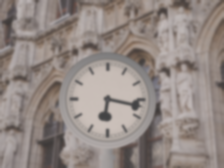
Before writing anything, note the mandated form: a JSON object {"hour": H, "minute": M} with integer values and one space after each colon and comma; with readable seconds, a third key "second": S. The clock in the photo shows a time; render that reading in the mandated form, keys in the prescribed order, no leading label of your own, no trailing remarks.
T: {"hour": 6, "minute": 17}
